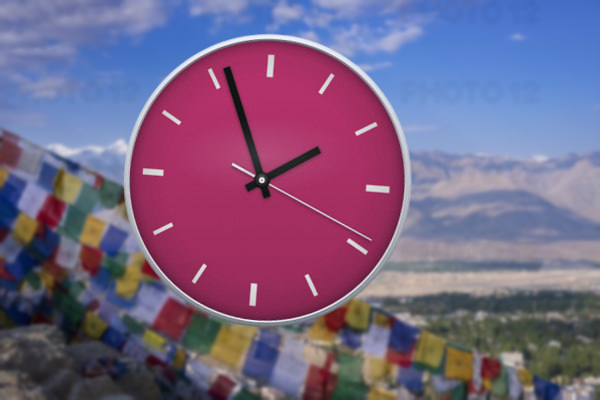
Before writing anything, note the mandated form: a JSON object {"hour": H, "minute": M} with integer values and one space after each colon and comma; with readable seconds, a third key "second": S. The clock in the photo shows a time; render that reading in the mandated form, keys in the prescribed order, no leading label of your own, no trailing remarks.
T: {"hour": 1, "minute": 56, "second": 19}
